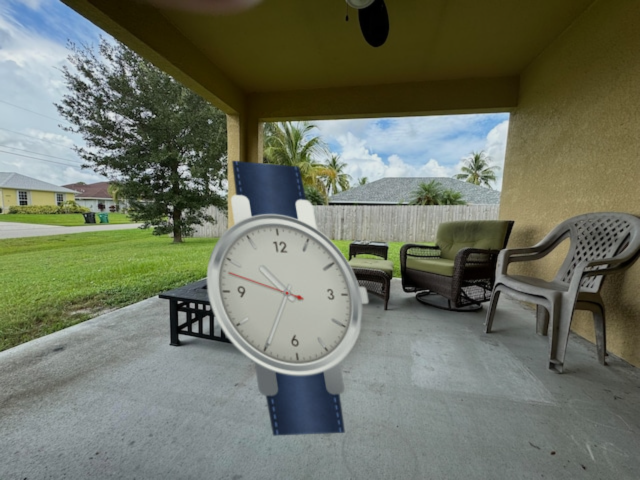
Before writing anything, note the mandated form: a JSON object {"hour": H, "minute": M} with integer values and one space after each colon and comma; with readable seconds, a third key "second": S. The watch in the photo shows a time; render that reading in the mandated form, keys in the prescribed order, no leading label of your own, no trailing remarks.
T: {"hour": 10, "minute": 34, "second": 48}
